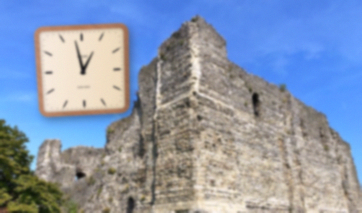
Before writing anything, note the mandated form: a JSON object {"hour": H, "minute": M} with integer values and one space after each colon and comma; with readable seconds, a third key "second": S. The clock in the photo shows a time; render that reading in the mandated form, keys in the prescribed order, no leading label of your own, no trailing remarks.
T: {"hour": 12, "minute": 58}
